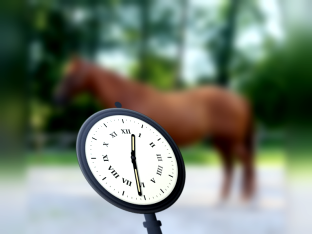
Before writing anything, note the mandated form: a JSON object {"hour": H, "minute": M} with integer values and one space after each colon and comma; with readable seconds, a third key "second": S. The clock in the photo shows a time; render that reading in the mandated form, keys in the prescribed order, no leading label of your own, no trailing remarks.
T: {"hour": 12, "minute": 31}
